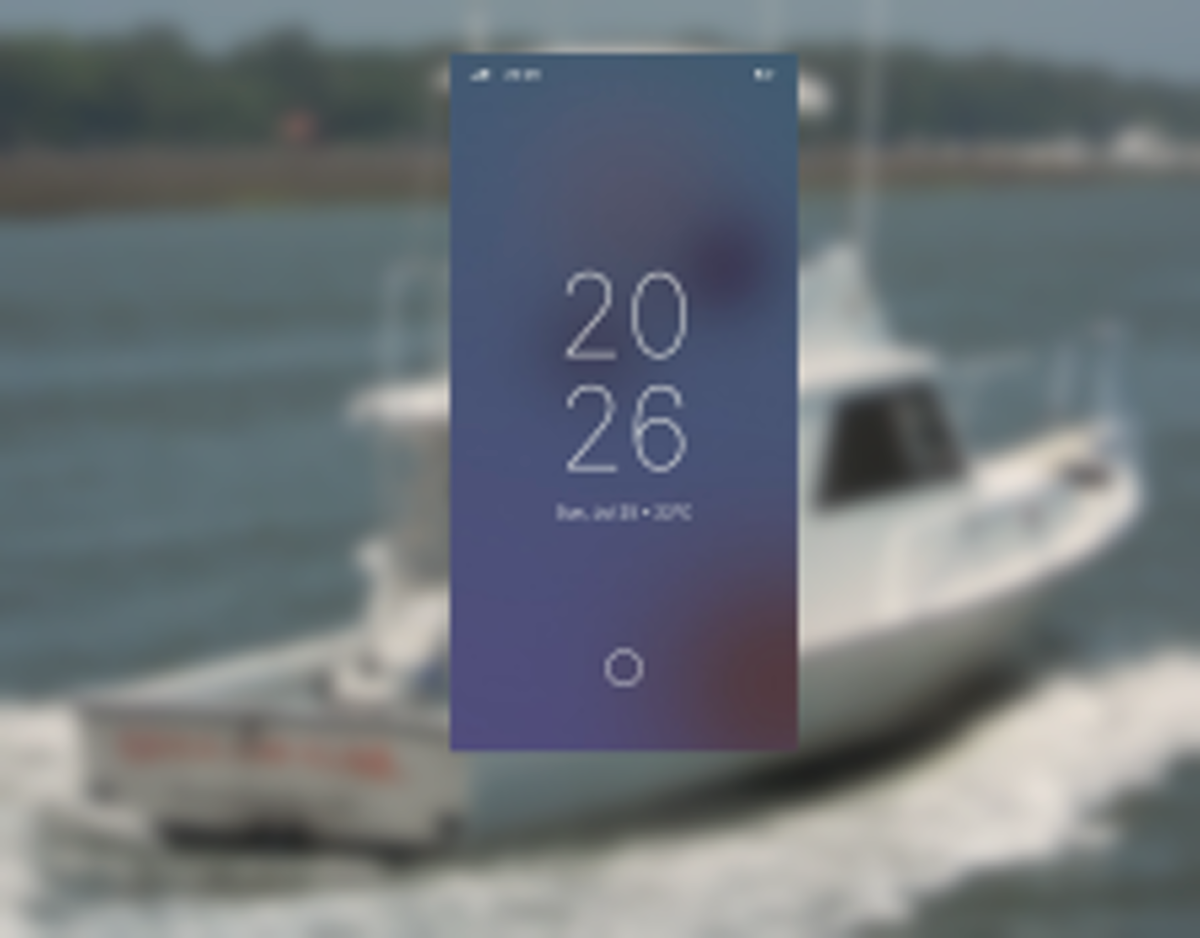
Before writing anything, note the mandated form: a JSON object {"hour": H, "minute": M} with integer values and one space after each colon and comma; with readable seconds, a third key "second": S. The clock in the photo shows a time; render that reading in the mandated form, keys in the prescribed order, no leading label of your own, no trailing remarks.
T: {"hour": 20, "minute": 26}
